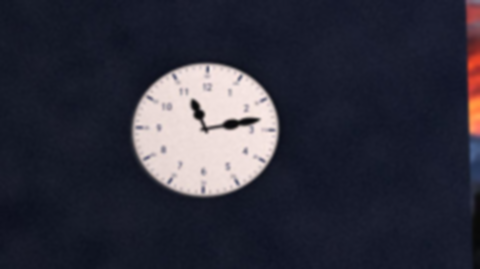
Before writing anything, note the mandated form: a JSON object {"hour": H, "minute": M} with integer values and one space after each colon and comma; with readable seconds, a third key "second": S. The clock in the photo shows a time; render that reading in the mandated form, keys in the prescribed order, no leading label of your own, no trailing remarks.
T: {"hour": 11, "minute": 13}
